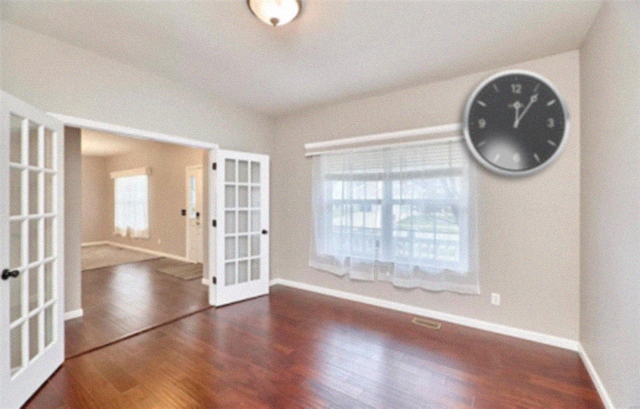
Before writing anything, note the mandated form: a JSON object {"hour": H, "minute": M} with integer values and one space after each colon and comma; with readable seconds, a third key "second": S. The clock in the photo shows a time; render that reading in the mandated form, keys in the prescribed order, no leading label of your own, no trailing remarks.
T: {"hour": 12, "minute": 6}
